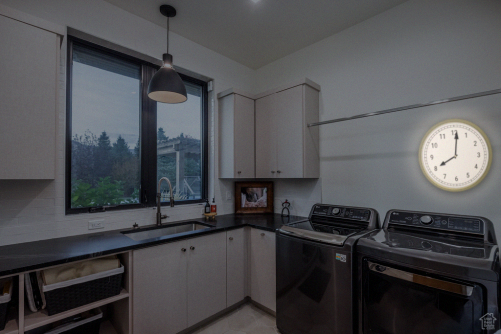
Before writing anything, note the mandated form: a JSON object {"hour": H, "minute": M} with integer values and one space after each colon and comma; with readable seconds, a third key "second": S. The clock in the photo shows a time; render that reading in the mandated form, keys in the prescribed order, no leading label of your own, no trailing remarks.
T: {"hour": 8, "minute": 1}
